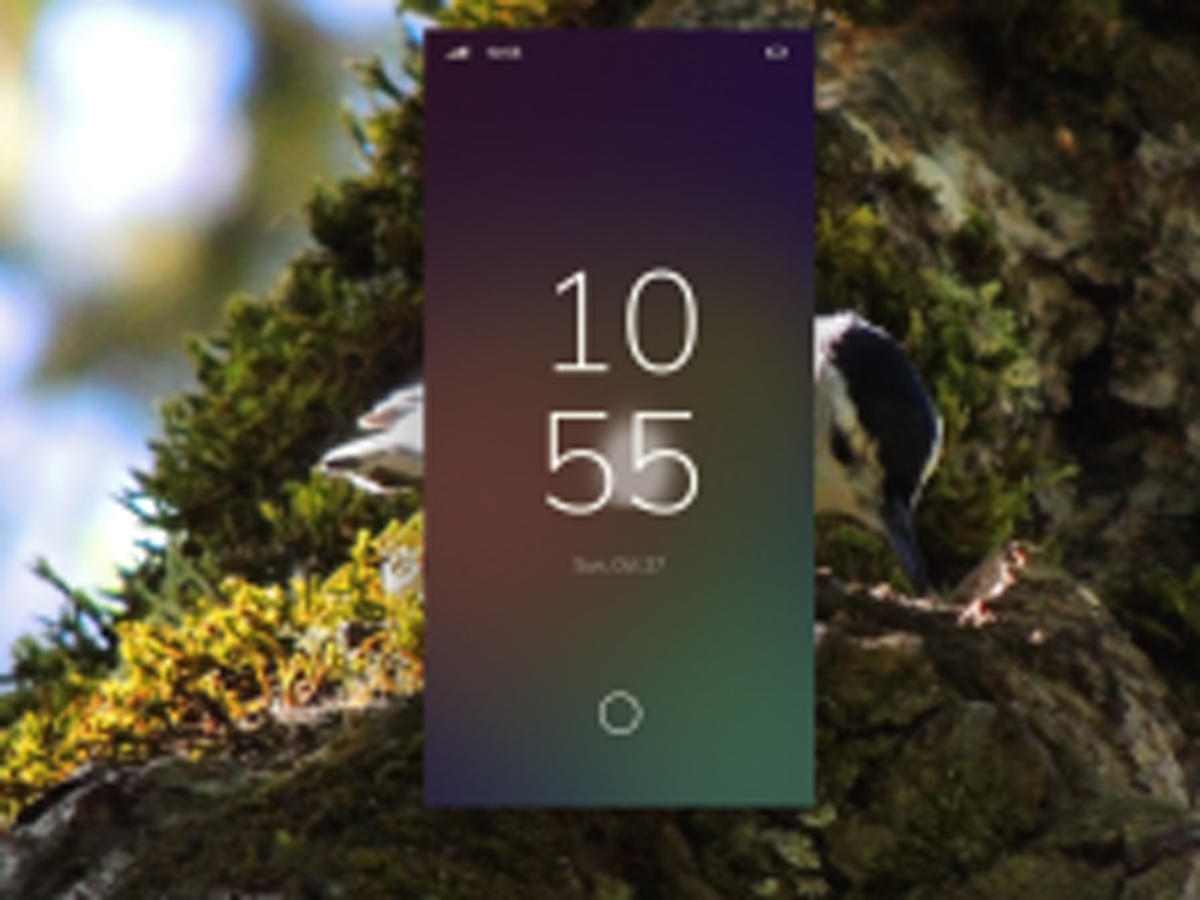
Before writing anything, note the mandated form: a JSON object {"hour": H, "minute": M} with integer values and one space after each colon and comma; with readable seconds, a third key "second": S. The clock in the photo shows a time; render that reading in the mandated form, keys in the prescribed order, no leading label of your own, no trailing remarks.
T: {"hour": 10, "minute": 55}
